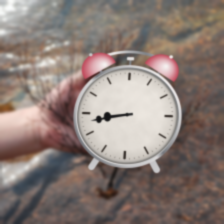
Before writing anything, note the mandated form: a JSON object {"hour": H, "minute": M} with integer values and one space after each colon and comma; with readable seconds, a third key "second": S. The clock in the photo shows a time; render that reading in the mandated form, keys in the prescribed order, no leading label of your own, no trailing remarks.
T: {"hour": 8, "minute": 43}
